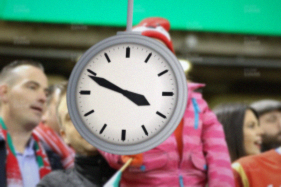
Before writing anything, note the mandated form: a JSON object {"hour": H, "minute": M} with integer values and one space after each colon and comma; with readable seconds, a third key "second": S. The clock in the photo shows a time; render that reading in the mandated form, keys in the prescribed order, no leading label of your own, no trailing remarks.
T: {"hour": 3, "minute": 49}
